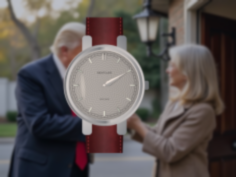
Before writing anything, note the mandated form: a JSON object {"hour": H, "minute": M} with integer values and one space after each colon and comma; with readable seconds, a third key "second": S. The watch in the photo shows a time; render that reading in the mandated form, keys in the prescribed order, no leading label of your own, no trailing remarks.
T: {"hour": 2, "minute": 10}
